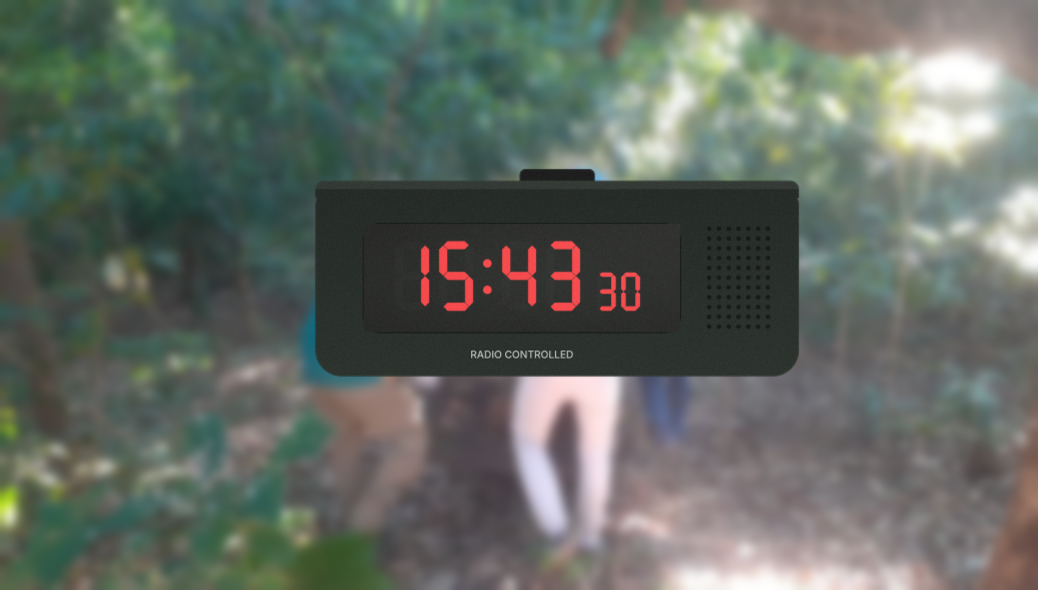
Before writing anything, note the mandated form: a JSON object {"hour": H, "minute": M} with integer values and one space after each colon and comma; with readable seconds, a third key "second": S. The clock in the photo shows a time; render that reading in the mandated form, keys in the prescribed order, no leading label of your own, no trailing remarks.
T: {"hour": 15, "minute": 43, "second": 30}
